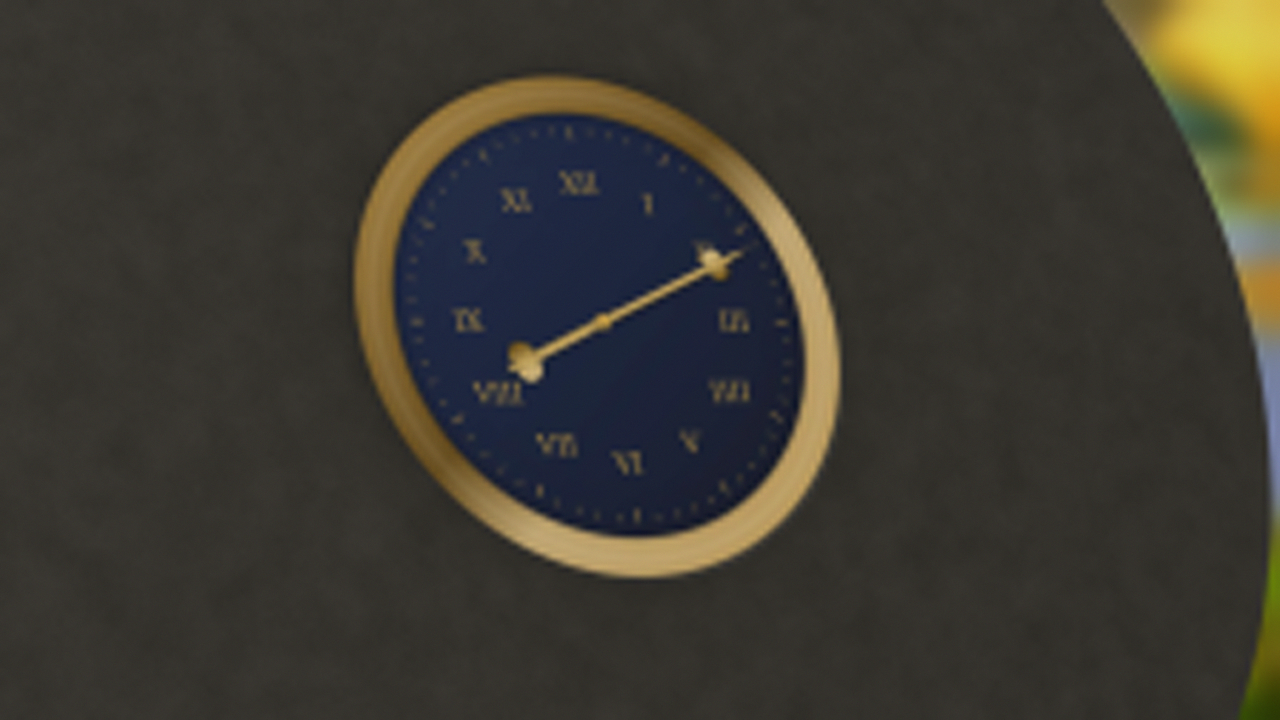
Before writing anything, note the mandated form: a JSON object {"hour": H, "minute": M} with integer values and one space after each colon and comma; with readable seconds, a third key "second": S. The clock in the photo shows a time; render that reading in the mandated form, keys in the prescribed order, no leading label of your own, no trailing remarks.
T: {"hour": 8, "minute": 11}
